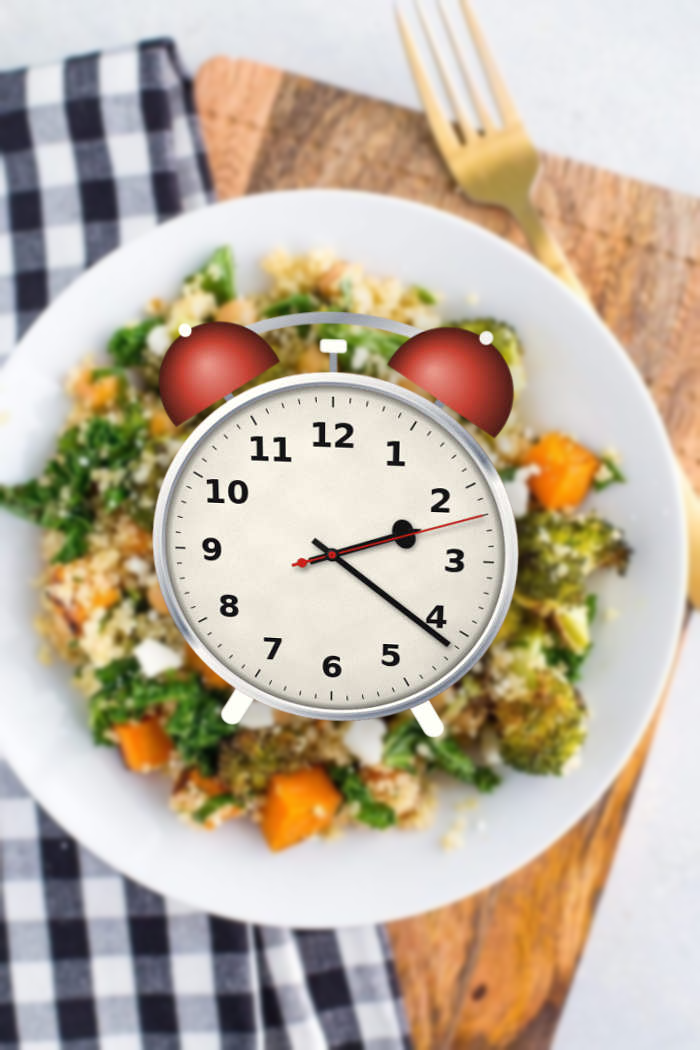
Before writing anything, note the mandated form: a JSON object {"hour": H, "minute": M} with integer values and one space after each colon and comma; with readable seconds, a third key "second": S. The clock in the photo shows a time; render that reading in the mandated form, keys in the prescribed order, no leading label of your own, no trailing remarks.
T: {"hour": 2, "minute": 21, "second": 12}
